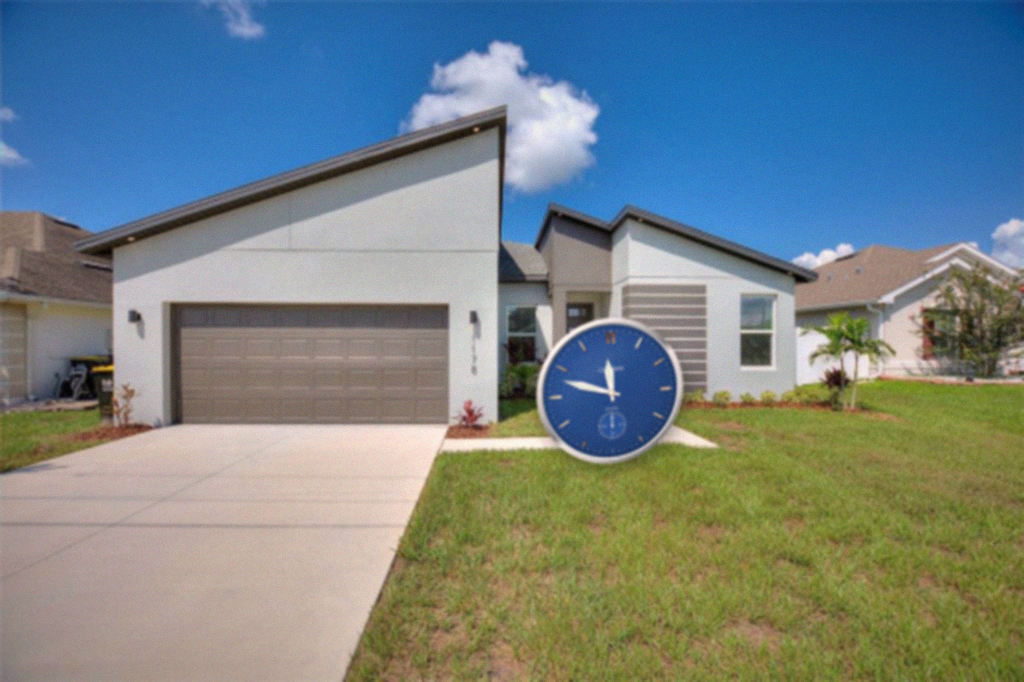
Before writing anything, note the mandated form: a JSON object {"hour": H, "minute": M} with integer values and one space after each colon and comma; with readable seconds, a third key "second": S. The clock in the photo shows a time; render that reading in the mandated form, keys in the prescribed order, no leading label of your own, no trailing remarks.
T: {"hour": 11, "minute": 48}
